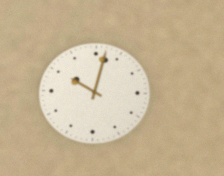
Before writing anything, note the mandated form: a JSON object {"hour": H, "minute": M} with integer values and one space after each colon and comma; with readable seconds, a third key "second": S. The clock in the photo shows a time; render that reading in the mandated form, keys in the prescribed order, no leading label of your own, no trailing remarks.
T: {"hour": 10, "minute": 2}
